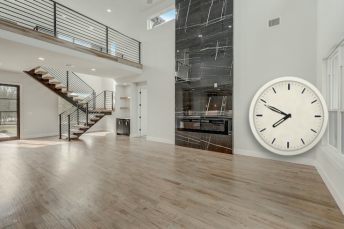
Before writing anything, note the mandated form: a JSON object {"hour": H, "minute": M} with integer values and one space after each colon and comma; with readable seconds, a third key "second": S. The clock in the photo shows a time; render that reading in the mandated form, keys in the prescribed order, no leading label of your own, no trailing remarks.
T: {"hour": 7, "minute": 49}
